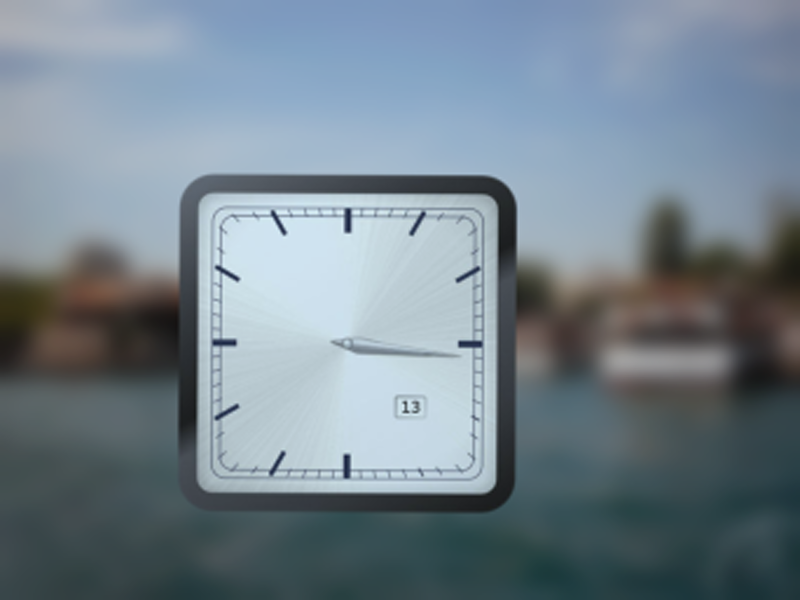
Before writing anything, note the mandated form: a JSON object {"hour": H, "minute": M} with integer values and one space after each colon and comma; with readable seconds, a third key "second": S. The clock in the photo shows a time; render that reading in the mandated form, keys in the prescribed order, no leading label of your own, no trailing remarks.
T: {"hour": 3, "minute": 16}
